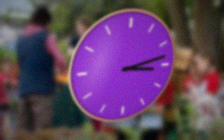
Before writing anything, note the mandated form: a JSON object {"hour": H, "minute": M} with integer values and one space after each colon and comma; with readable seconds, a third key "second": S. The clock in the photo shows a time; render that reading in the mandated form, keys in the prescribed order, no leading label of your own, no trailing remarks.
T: {"hour": 3, "minute": 13}
